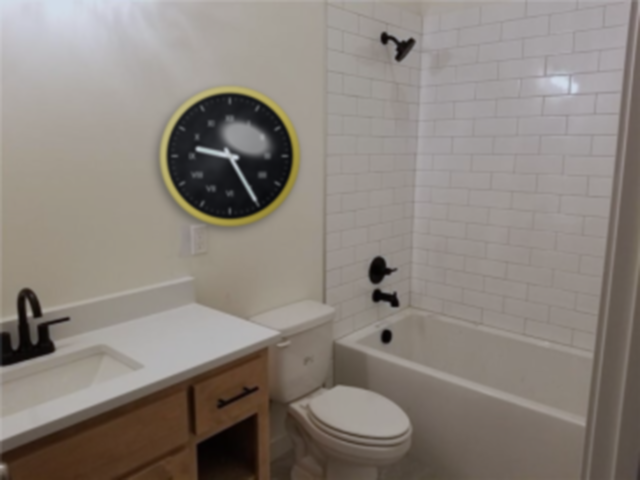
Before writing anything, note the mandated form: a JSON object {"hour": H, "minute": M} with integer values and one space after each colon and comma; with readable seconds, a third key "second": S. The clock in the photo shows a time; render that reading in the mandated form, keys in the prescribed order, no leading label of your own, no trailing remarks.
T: {"hour": 9, "minute": 25}
